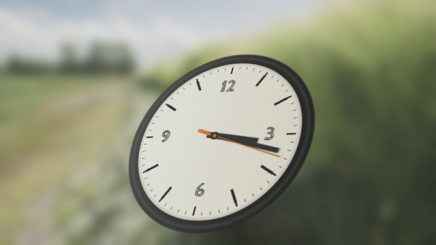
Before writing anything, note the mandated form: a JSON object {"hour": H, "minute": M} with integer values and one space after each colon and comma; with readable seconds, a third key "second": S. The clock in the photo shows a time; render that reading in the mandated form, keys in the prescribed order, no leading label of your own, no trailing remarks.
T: {"hour": 3, "minute": 17, "second": 18}
